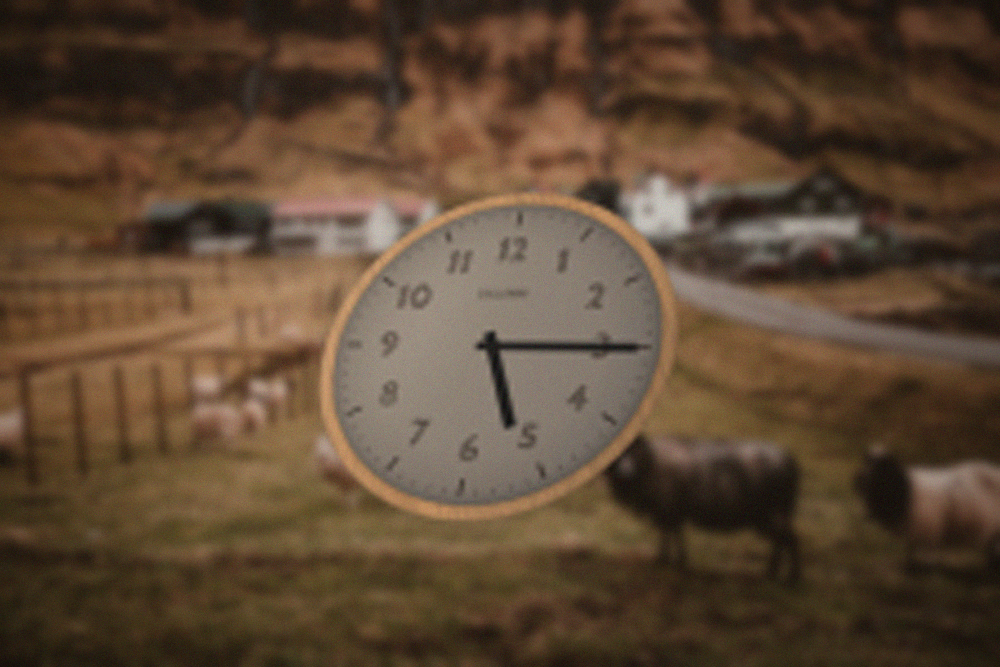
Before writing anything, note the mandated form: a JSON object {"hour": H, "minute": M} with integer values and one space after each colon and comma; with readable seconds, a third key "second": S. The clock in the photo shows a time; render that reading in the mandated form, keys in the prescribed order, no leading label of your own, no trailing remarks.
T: {"hour": 5, "minute": 15}
